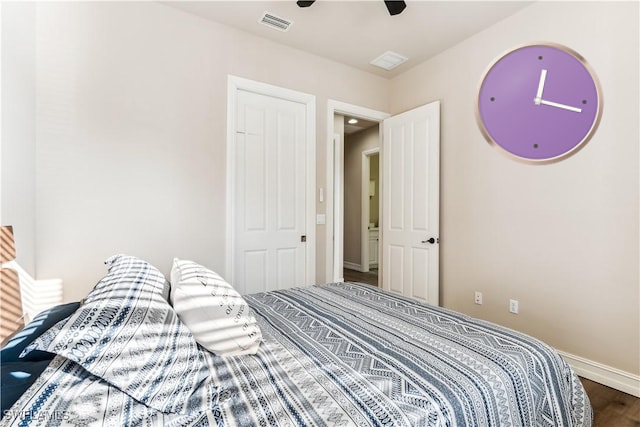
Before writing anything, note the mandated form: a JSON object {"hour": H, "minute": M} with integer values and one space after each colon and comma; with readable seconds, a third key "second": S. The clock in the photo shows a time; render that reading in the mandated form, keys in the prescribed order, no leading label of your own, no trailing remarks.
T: {"hour": 12, "minute": 17}
